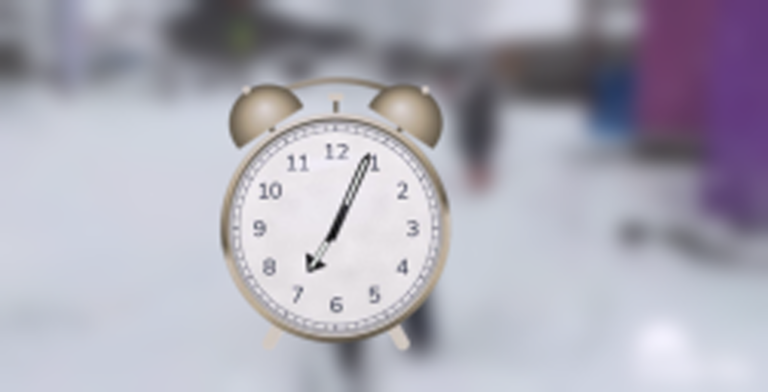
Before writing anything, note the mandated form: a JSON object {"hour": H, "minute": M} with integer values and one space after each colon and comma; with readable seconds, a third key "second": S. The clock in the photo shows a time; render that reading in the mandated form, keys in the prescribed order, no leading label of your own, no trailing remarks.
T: {"hour": 7, "minute": 4}
